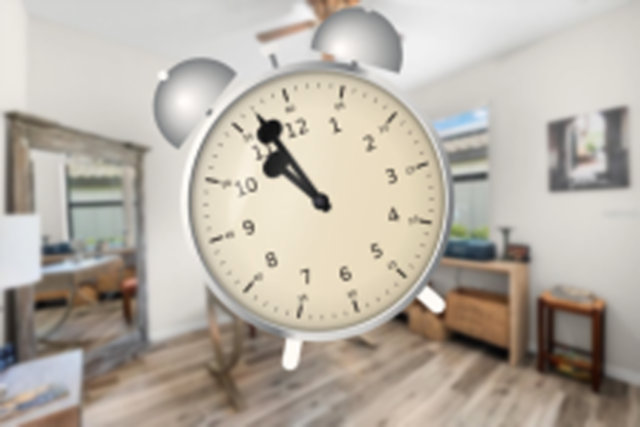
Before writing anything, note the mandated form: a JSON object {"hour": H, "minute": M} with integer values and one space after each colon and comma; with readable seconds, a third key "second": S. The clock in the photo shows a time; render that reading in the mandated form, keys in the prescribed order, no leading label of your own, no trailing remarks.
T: {"hour": 10, "minute": 57}
